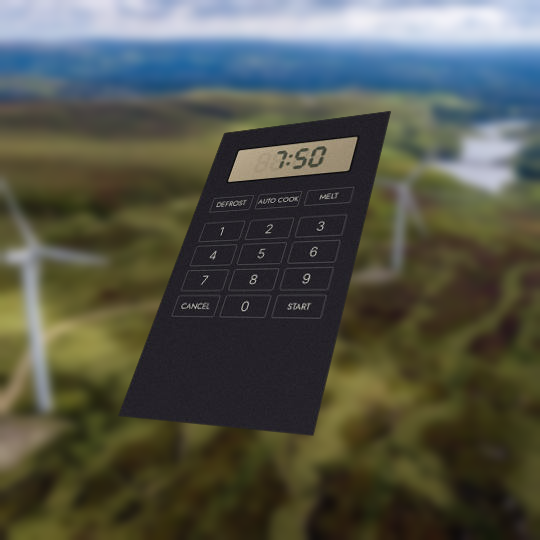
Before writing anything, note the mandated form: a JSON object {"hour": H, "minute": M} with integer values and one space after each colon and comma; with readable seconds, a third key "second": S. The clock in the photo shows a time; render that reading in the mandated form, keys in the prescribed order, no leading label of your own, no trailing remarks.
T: {"hour": 7, "minute": 50}
